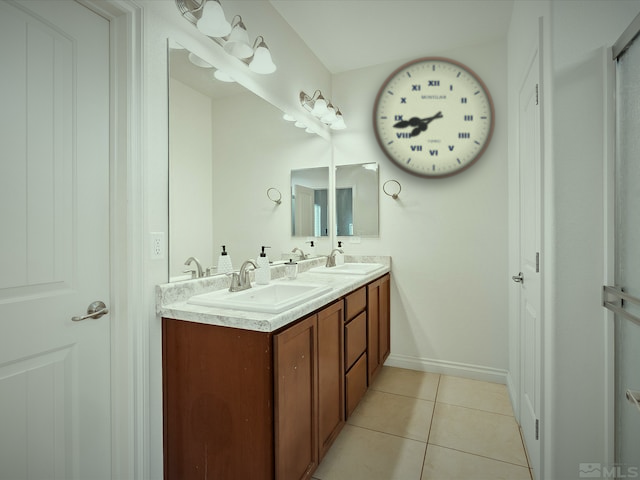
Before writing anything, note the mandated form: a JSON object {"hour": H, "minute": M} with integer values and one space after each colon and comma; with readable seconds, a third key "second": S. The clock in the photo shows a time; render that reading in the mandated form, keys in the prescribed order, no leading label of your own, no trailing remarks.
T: {"hour": 7, "minute": 43}
